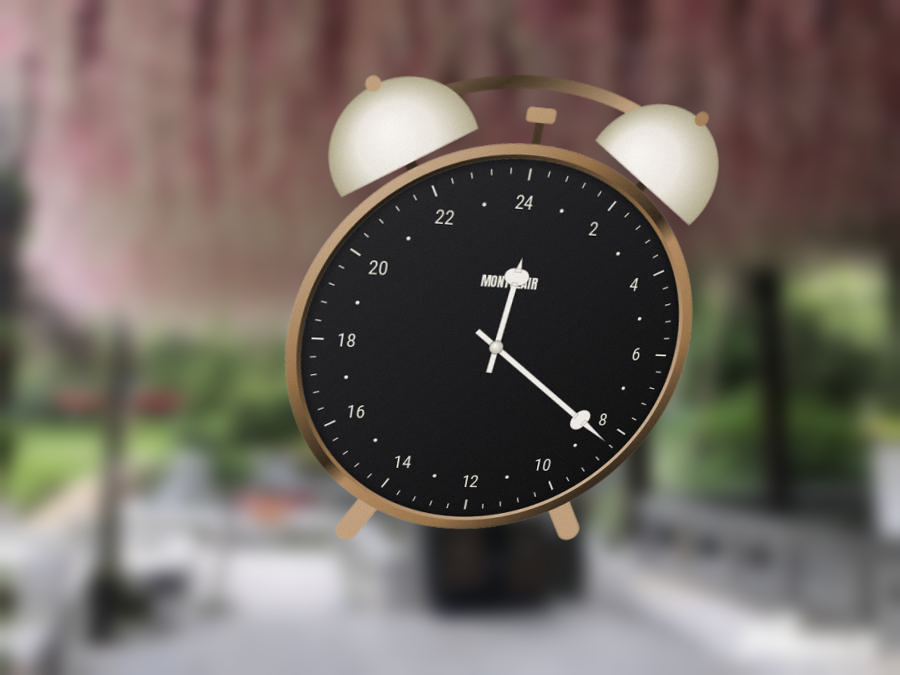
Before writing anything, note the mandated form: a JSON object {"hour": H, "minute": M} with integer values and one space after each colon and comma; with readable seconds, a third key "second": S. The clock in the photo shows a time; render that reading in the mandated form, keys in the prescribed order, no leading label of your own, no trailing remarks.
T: {"hour": 0, "minute": 21}
